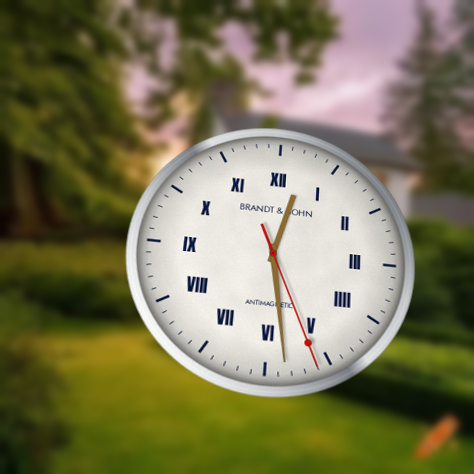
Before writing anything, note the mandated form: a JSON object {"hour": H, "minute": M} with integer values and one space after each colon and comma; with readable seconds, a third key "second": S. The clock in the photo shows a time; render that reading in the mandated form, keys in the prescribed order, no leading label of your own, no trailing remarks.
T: {"hour": 12, "minute": 28, "second": 26}
